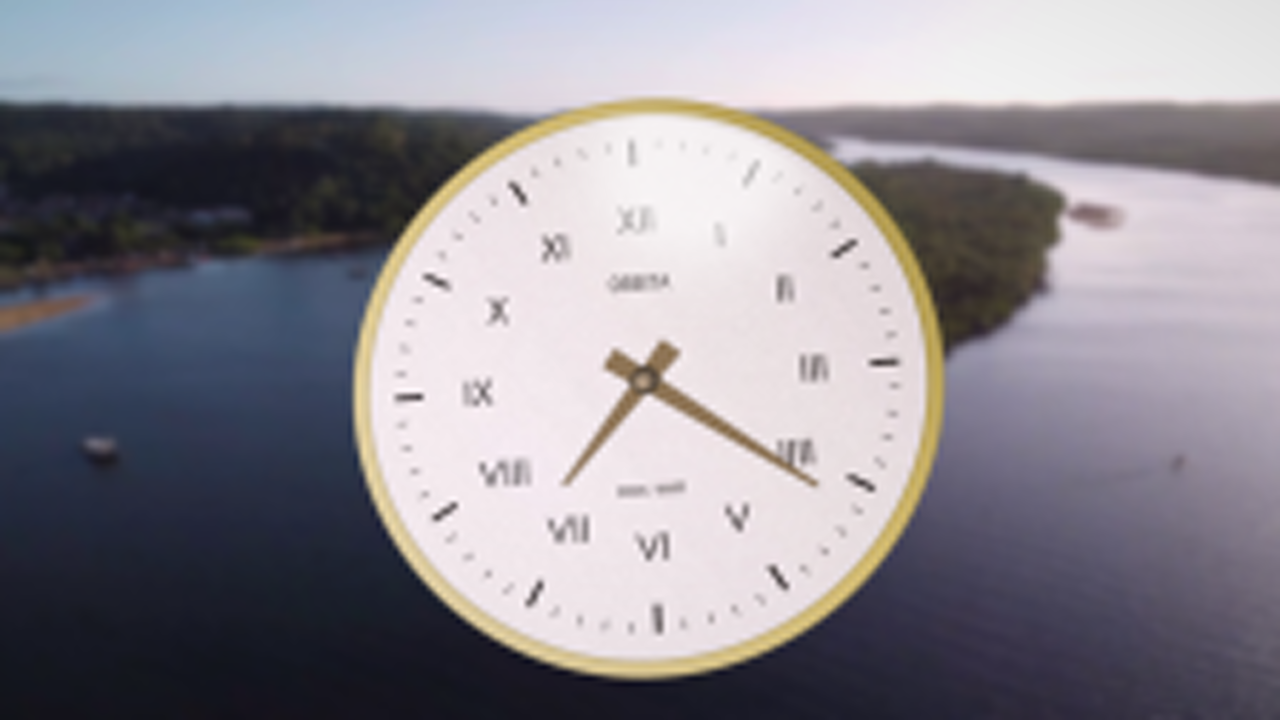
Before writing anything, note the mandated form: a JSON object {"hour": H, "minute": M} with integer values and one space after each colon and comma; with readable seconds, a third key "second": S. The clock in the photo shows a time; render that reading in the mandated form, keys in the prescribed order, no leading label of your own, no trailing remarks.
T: {"hour": 7, "minute": 21}
